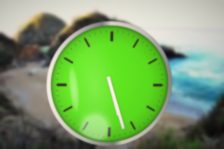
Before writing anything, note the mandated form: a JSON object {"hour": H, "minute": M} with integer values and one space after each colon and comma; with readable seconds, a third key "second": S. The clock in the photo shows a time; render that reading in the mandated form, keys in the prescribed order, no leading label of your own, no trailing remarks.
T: {"hour": 5, "minute": 27}
